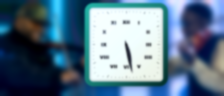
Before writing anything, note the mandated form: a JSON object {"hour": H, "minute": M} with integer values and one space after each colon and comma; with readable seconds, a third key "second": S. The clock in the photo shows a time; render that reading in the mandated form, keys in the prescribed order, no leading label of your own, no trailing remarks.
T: {"hour": 5, "minute": 28}
